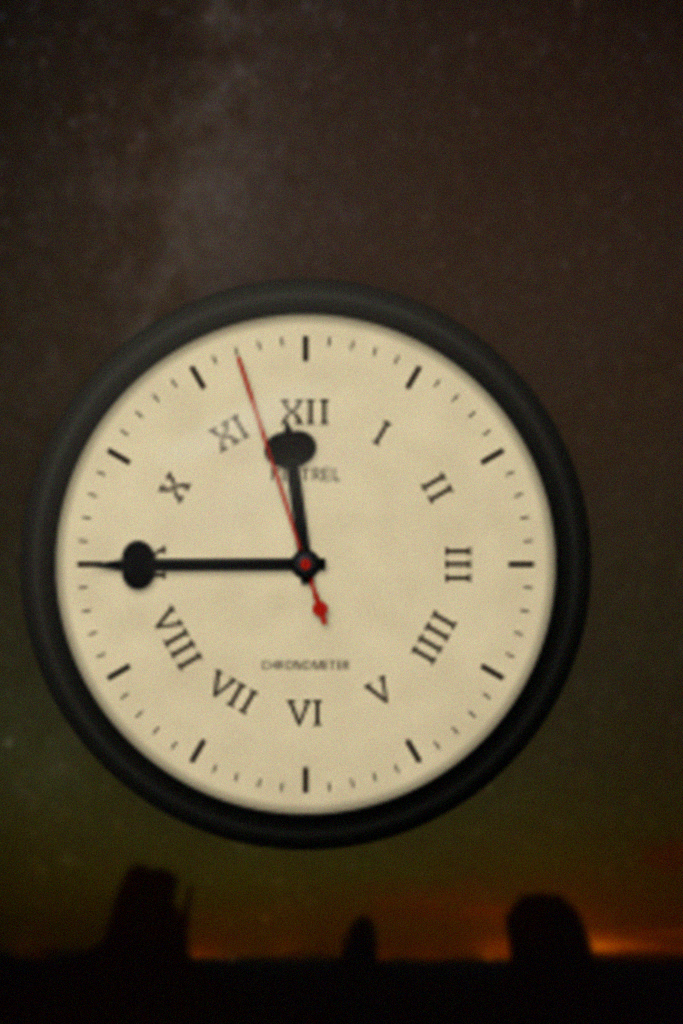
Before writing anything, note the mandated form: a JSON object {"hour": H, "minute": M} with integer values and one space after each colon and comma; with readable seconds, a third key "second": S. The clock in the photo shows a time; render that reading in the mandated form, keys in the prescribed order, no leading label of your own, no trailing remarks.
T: {"hour": 11, "minute": 44, "second": 57}
